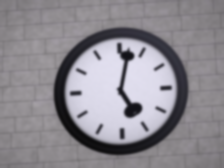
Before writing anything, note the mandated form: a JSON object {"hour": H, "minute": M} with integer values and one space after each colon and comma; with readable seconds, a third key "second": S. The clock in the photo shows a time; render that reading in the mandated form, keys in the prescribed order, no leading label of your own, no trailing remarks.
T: {"hour": 5, "minute": 2}
